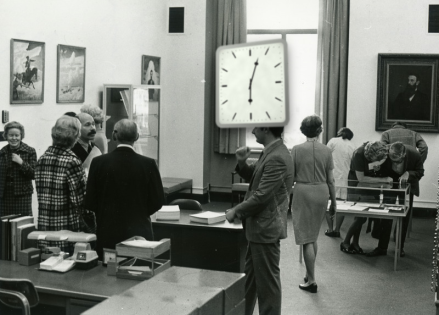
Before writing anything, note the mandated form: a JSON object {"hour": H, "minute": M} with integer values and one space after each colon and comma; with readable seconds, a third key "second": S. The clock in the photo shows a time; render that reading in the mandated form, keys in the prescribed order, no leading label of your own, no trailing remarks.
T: {"hour": 6, "minute": 3}
